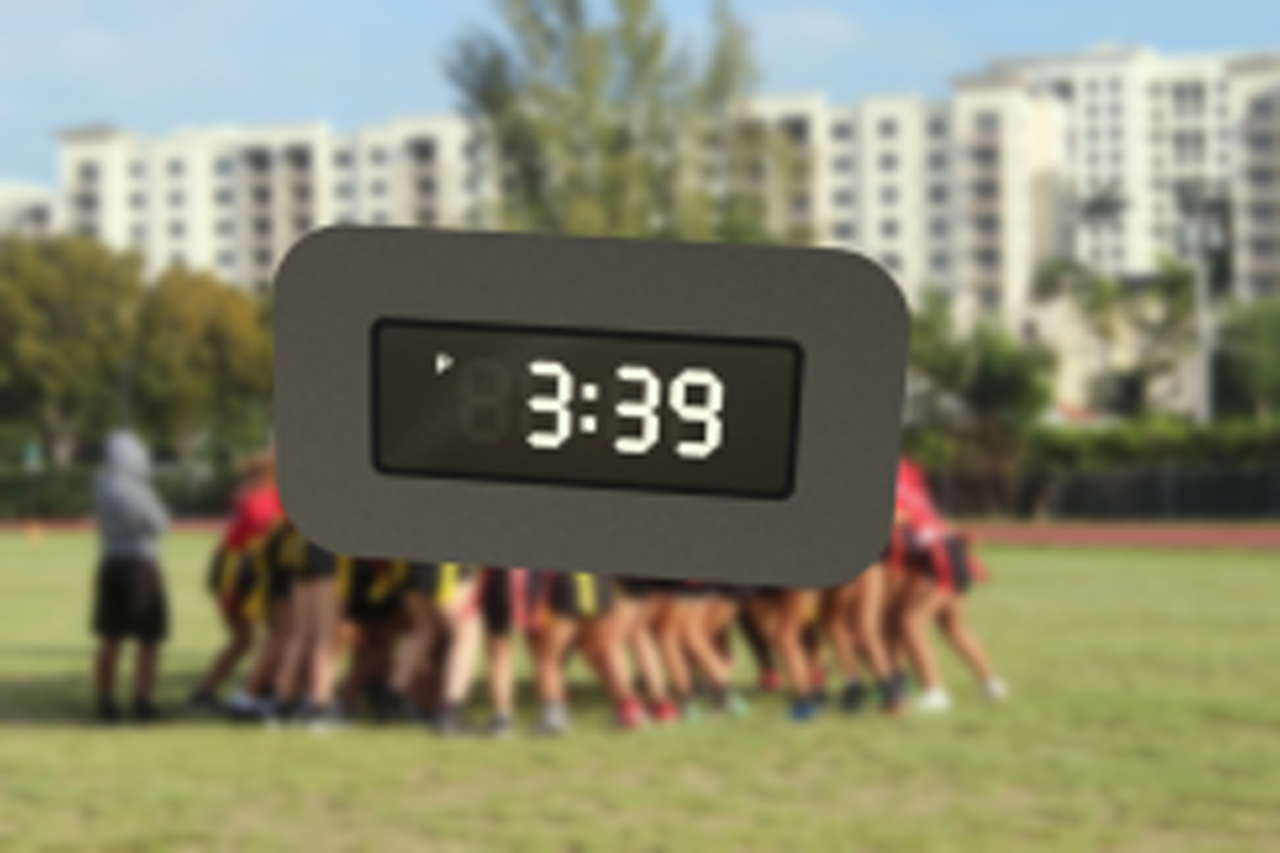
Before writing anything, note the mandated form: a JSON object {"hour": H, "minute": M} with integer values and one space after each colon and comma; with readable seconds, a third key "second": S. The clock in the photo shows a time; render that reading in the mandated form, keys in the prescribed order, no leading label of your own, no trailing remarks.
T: {"hour": 3, "minute": 39}
